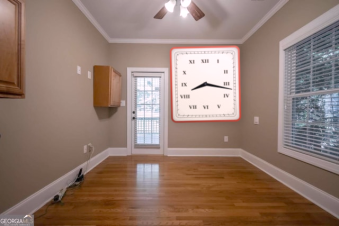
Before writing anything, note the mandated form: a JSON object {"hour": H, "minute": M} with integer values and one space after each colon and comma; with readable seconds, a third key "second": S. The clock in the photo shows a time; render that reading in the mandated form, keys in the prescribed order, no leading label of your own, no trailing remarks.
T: {"hour": 8, "minute": 17}
